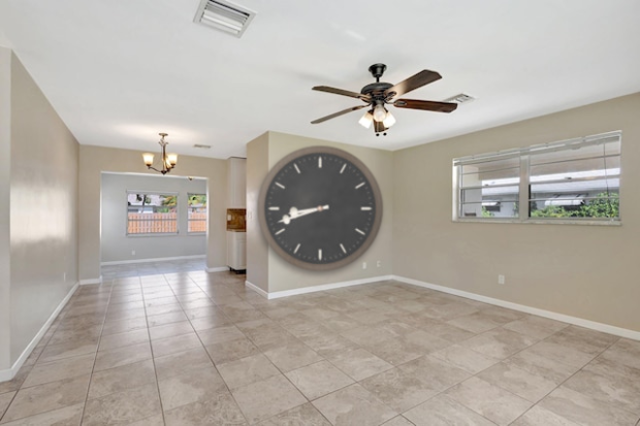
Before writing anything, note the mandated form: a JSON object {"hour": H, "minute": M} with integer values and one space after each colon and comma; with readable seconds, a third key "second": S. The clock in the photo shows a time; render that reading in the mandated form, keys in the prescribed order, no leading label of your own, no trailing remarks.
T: {"hour": 8, "minute": 42}
